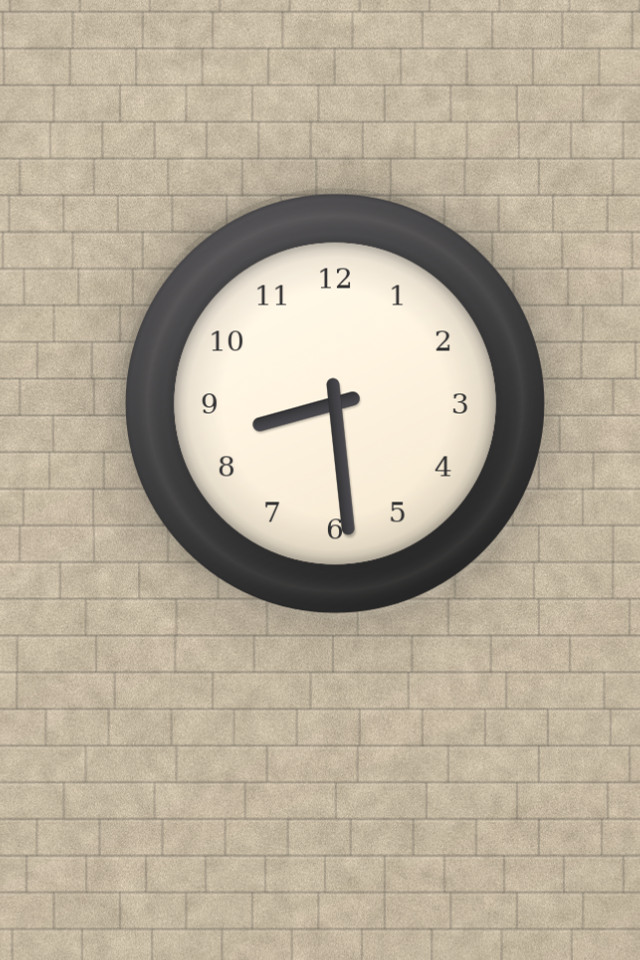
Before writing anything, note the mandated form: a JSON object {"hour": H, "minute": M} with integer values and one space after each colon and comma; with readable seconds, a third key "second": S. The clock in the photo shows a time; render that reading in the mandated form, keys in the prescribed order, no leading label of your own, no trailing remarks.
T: {"hour": 8, "minute": 29}
